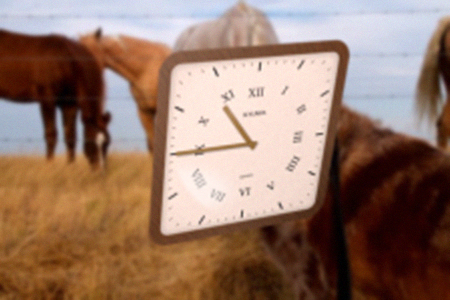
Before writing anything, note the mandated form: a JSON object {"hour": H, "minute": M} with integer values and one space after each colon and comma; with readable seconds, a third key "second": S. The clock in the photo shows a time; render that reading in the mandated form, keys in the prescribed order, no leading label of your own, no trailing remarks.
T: {"hour": 10, "minute": 45}
